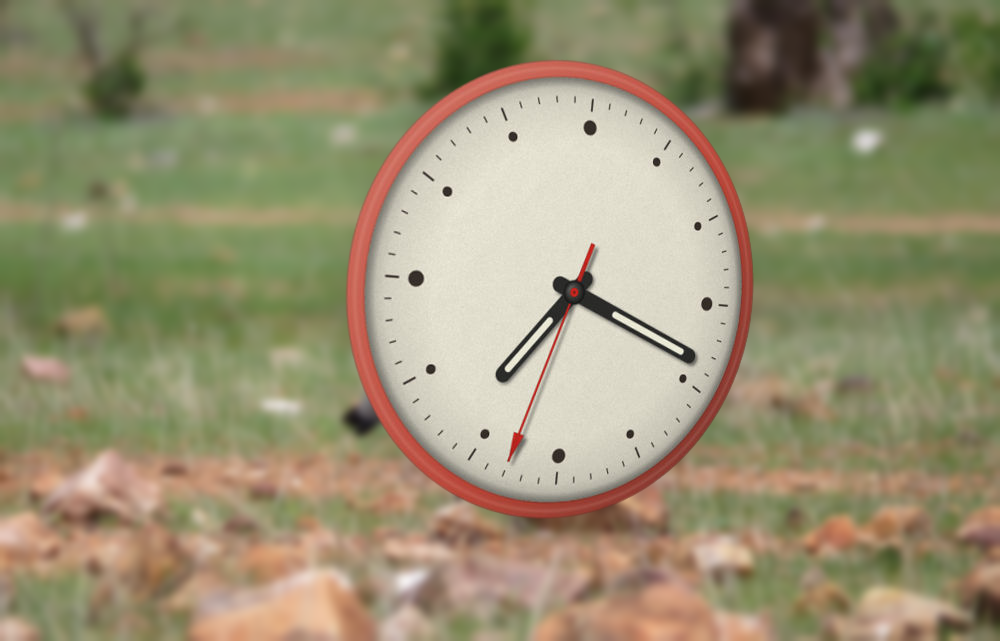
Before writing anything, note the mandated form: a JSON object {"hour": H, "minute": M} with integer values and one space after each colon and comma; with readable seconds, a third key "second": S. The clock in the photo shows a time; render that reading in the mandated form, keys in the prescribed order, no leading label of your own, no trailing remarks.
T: {"hour": 7, "minute": 18, "second": 33}
